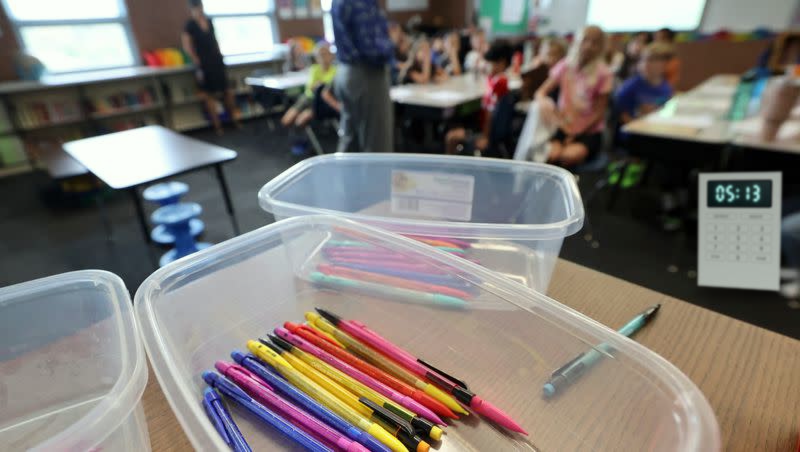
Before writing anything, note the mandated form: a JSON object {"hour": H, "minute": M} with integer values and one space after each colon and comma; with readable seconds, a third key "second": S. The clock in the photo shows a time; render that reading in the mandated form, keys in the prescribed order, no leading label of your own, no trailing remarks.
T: {"hour": 5, "minute": 13}
